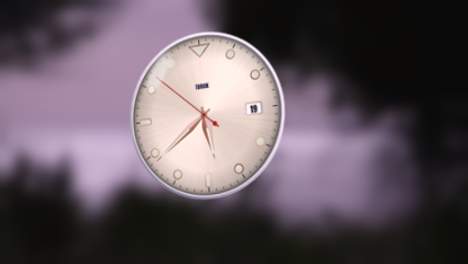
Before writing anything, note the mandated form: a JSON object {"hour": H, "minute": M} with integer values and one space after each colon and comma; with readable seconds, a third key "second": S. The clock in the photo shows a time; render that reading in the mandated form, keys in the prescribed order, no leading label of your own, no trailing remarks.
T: {"hour": 5, "minute": 38, "second": 52}
